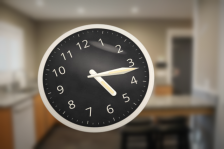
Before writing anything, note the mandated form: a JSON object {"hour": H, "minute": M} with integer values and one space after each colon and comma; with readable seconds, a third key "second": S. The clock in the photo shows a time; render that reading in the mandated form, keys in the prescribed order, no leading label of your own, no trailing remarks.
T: {"hour": 5, "minute": 17}
